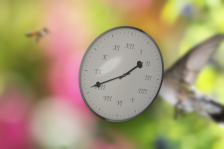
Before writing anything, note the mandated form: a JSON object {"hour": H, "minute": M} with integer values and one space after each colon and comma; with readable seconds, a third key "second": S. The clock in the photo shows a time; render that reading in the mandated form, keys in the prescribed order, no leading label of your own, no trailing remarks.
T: {"hour": 1, "minute": 41}
